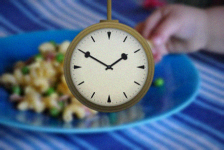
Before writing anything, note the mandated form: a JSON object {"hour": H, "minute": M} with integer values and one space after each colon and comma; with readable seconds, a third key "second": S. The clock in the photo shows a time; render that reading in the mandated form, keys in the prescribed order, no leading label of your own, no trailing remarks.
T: {"hour": 1, "minute": 50}
